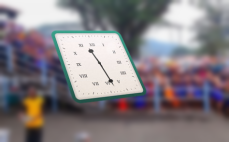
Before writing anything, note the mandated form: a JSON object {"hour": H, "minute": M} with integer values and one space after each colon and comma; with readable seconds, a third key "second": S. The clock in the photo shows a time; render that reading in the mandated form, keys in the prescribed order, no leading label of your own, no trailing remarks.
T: {"hour": 11, "minute": 28}
